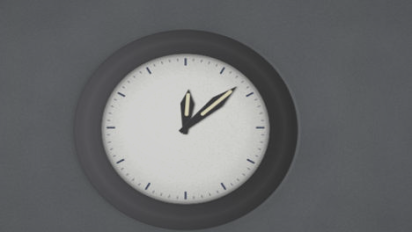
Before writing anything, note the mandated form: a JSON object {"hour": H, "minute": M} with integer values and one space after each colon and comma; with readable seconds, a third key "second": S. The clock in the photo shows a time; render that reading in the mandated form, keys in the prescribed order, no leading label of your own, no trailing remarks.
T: {"hour": 12, "minute": 8}
